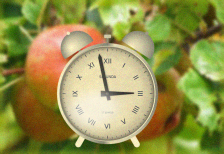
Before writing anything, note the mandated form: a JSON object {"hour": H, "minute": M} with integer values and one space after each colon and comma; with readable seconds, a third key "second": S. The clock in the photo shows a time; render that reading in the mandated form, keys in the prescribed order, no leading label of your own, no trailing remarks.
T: {"hour": 2, "minute": 58}
